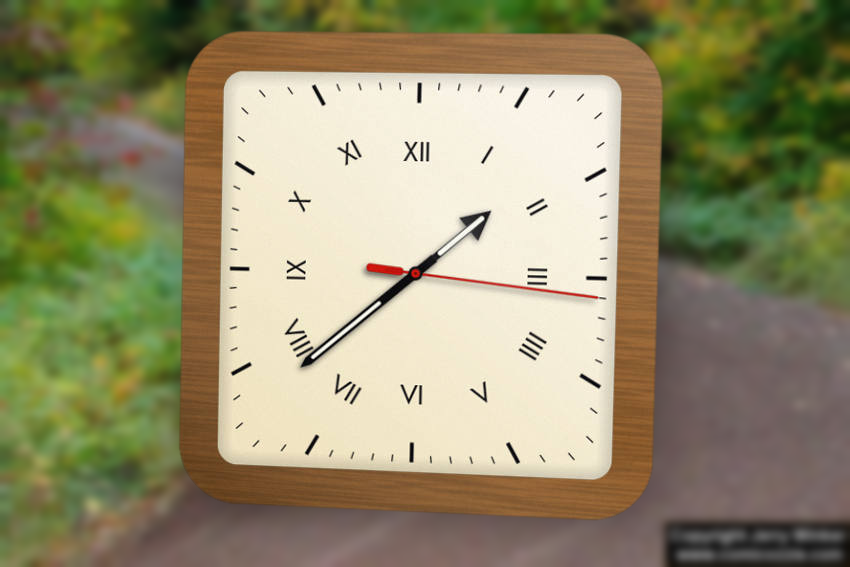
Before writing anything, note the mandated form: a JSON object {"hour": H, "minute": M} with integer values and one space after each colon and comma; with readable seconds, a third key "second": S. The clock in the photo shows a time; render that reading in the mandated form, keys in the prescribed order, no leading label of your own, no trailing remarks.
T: {"hour": 1, "minute": 38, "second": 16}
